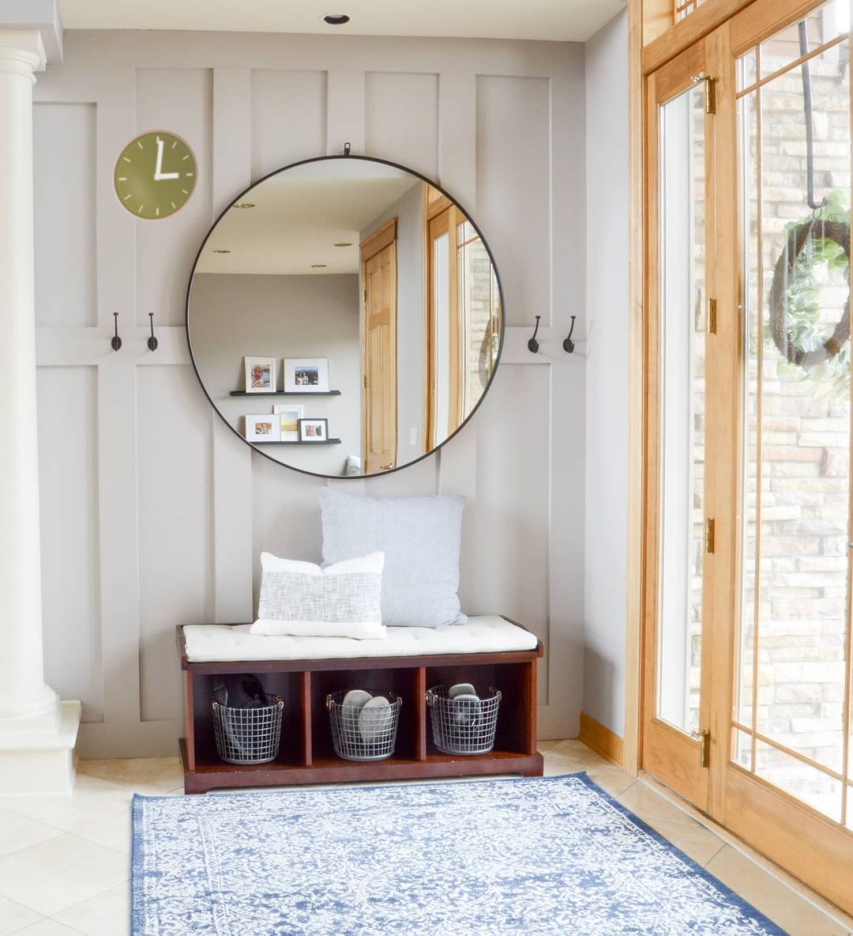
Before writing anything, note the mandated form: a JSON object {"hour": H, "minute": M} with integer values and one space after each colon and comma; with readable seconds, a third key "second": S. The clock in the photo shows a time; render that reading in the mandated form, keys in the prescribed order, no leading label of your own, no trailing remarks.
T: {"hour": 3, "minute": 1}
